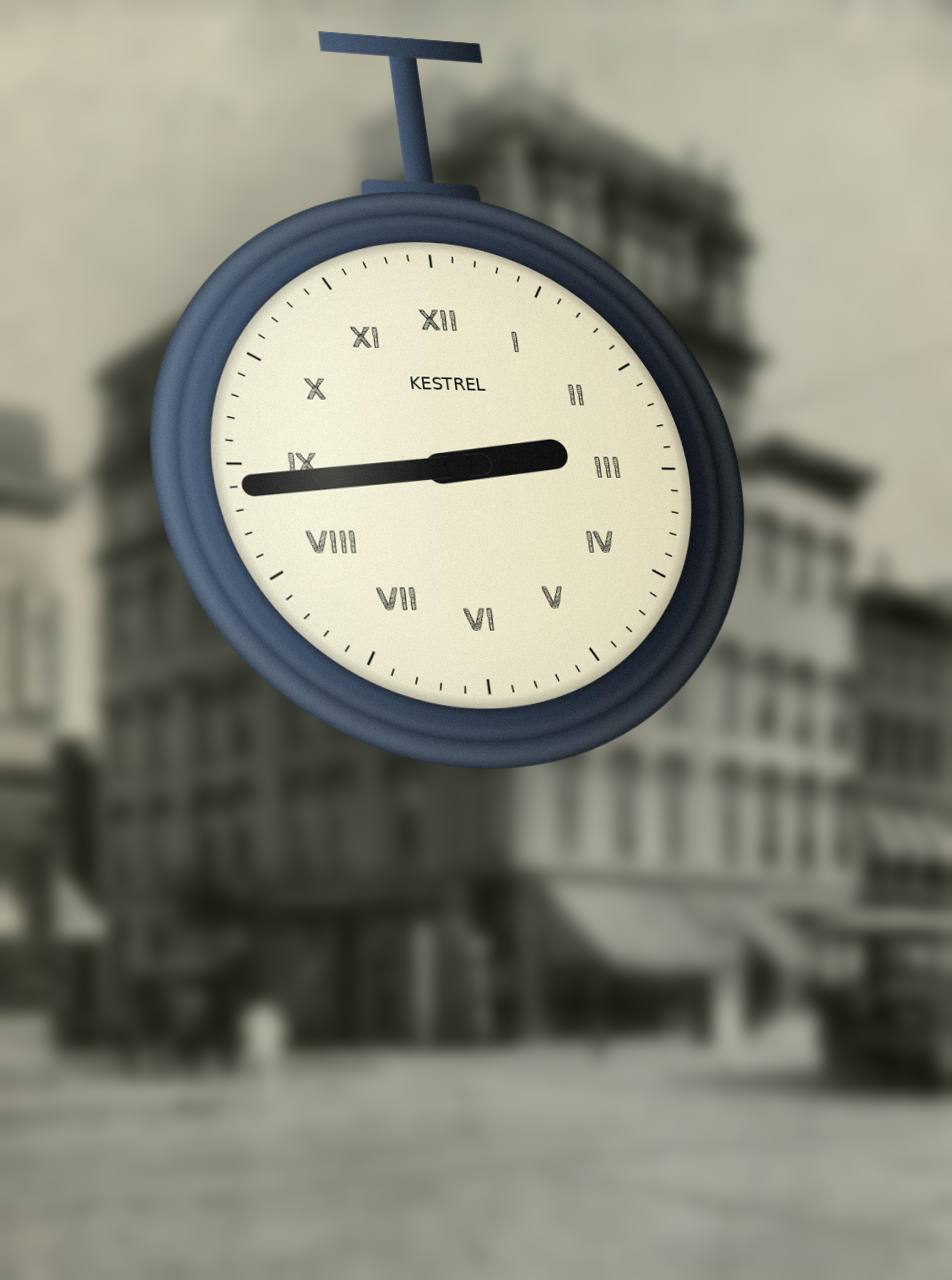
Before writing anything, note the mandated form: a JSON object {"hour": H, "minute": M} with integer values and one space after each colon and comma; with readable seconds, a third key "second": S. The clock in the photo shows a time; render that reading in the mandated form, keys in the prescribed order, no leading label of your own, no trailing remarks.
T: {"hour": 2, "minute": 44}
